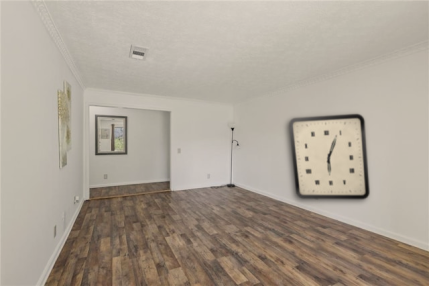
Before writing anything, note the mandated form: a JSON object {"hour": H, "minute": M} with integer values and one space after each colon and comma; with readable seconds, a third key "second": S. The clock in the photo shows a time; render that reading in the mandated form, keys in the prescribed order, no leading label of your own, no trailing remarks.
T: {"hour": 6, "minute": 4}
